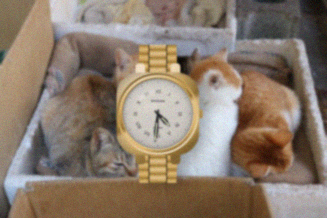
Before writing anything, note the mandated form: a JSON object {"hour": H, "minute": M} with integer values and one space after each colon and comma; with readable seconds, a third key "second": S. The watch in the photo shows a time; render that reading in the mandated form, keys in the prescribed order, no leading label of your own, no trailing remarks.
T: {"hour": 4, "minute": 31}
